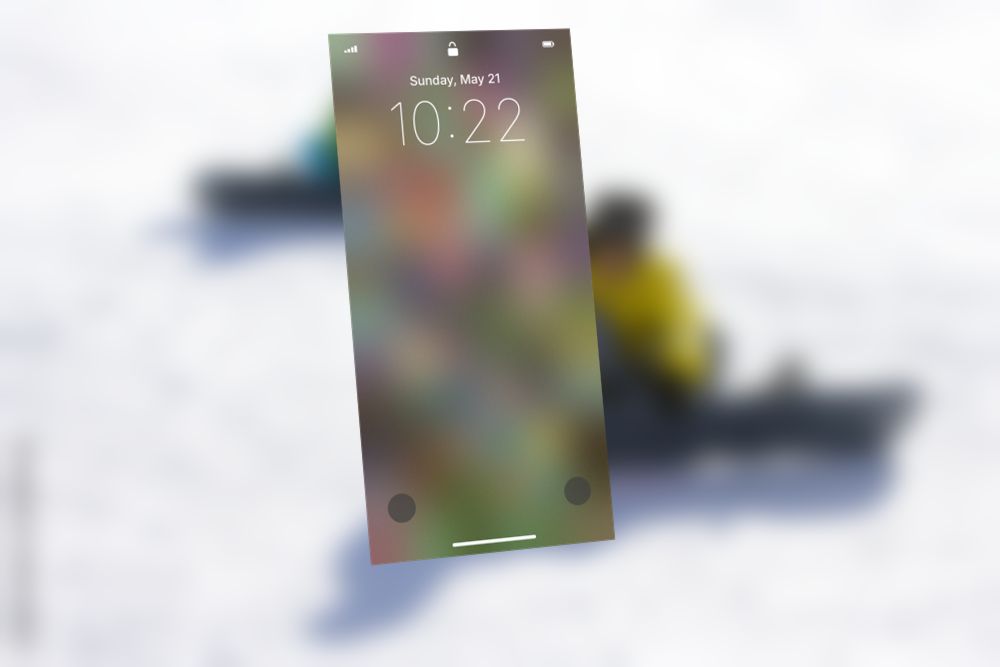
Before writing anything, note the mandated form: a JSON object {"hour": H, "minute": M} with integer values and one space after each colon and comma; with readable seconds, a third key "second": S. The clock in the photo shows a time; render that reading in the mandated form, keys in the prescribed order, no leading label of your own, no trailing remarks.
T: {"hour": 10, "minute": 22}
